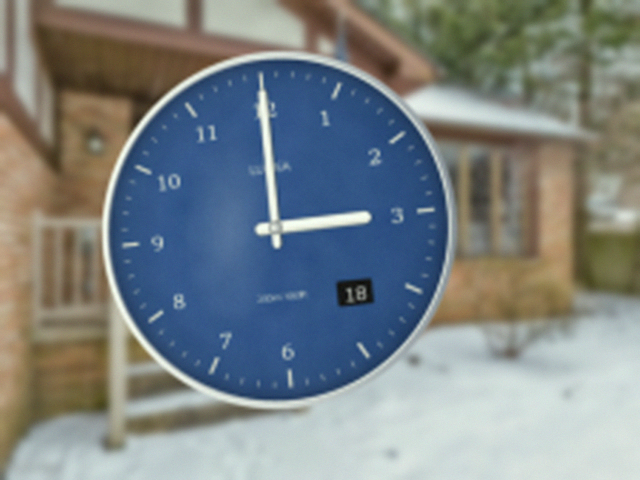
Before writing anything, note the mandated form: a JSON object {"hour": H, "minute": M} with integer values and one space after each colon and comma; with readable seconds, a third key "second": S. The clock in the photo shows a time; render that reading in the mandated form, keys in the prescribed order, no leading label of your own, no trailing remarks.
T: {"hour": 3, "minute": 0}
